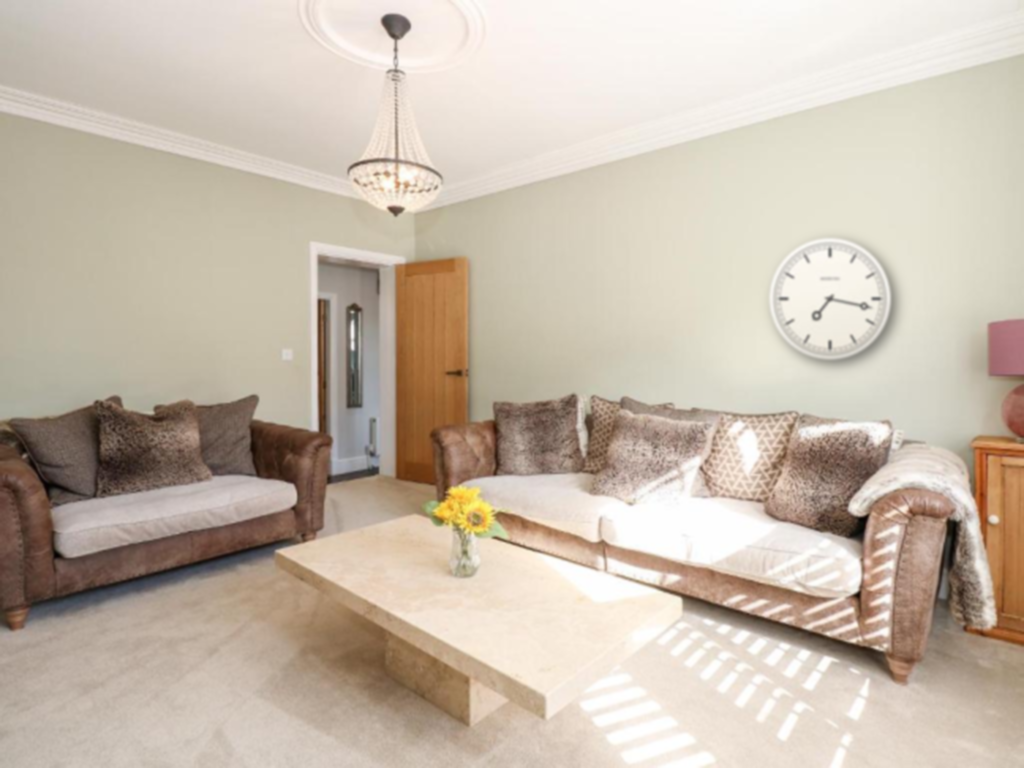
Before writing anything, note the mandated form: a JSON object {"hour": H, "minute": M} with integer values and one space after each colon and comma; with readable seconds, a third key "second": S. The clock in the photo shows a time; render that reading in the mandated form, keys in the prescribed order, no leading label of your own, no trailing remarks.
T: {"hour": 7, "minute": 17}
